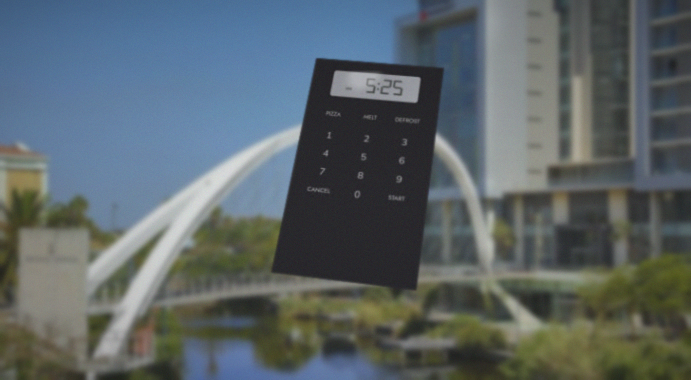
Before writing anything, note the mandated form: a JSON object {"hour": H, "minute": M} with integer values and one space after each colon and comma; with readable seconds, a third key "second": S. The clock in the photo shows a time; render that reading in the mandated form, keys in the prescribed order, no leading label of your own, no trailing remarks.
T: {"hour": 5, "minute": 25}
